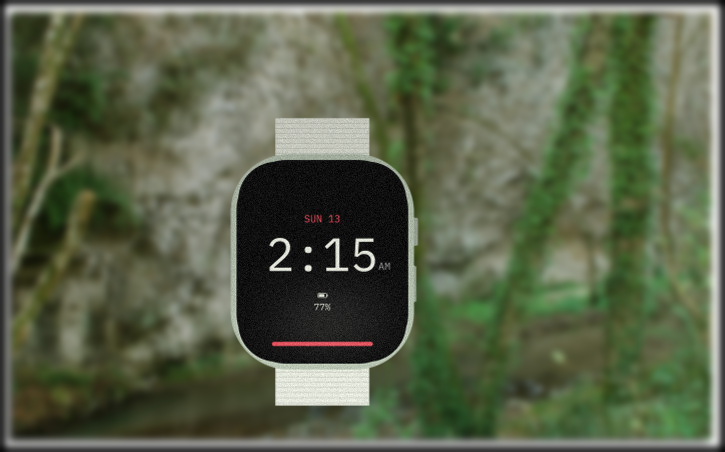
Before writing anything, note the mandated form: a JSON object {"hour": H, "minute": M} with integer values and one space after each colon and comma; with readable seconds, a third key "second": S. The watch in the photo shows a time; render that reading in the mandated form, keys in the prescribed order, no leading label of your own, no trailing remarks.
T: {"hour": 2, "minute": 15}
